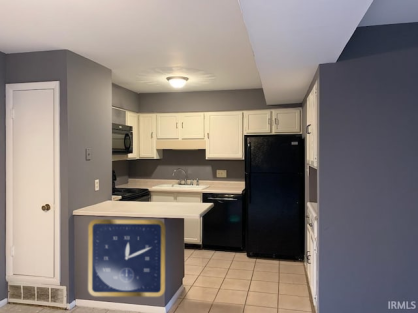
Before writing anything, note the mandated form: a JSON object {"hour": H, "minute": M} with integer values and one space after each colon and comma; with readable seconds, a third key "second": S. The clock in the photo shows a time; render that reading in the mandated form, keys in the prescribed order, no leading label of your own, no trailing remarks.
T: {"hour": 12, "minute": 11}
